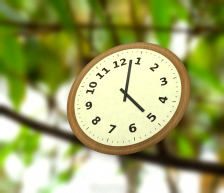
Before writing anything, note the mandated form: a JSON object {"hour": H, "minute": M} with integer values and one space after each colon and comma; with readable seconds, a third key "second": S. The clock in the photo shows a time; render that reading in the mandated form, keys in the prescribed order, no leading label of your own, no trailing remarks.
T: {"hour": 5, "minute": 3}
